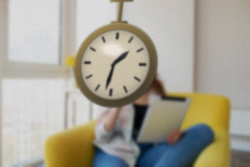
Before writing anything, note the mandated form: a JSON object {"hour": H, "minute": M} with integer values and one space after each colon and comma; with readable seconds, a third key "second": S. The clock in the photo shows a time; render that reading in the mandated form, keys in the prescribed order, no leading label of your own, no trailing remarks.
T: {"hour": 1, "minute": 32}
